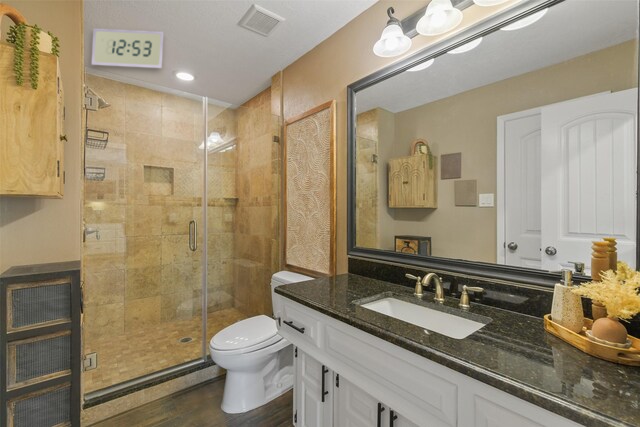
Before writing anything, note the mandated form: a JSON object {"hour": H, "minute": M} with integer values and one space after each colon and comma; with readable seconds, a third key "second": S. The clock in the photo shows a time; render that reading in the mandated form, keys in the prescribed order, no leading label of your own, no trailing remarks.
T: {"hour": 12, "minute": 53}
